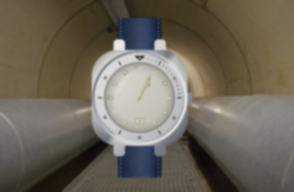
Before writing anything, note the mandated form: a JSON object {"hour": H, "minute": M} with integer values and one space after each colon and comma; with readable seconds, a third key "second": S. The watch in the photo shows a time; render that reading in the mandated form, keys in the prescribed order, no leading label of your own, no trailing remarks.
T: {"hour": 1, "minute": 4}
